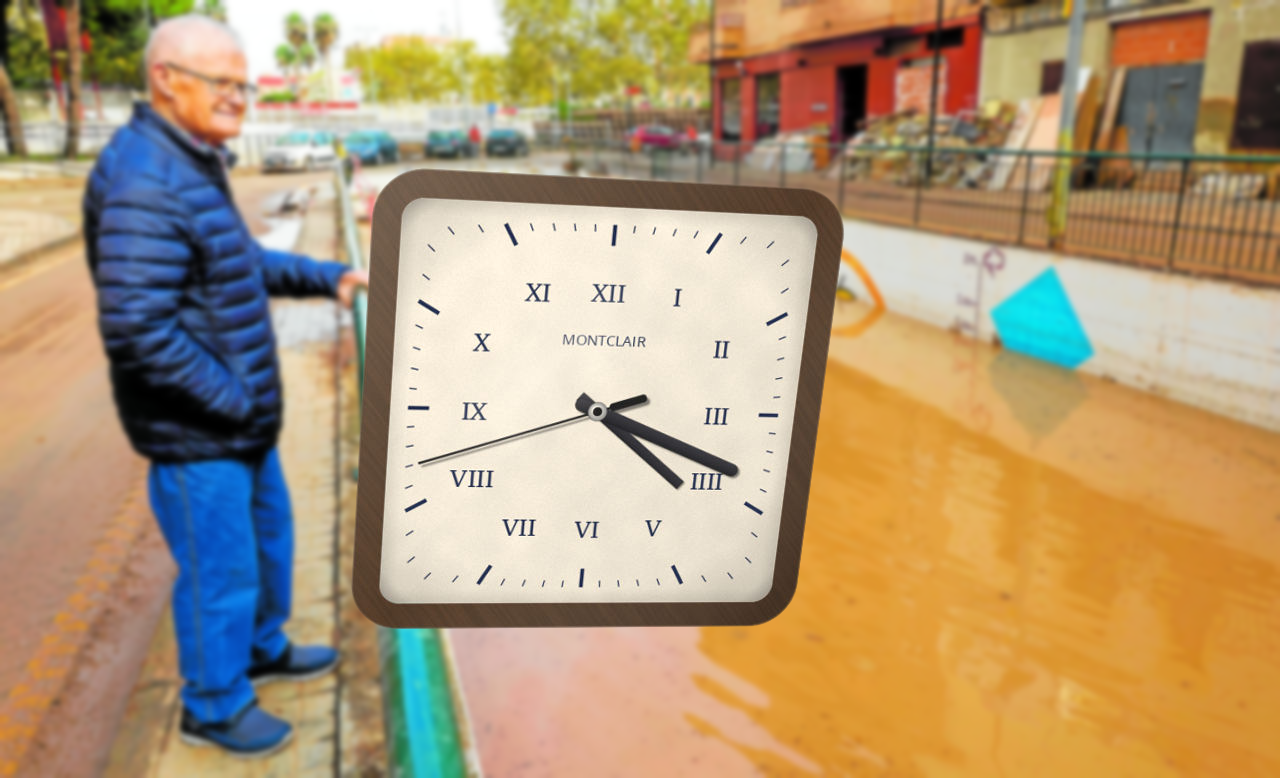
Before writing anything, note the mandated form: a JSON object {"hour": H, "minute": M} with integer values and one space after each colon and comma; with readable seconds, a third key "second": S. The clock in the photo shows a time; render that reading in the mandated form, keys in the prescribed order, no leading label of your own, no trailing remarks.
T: {"hour": 4, "minute": 18, "second": 42}
